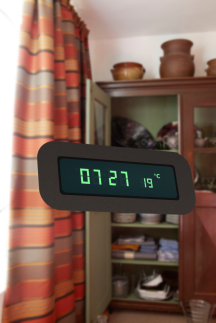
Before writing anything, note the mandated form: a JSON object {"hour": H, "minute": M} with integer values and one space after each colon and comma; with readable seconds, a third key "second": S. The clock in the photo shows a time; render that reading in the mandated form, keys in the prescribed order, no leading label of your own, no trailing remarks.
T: {"hour": 7, "minute": 27}
